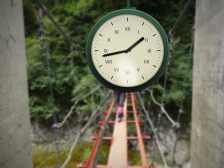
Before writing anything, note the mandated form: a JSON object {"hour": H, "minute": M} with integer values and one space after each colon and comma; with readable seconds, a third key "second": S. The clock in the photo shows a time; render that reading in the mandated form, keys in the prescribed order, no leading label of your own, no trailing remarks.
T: {"hour": 1, "minute": 43}
